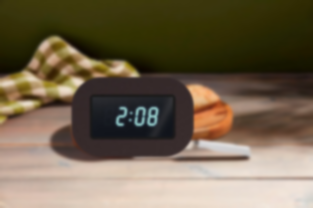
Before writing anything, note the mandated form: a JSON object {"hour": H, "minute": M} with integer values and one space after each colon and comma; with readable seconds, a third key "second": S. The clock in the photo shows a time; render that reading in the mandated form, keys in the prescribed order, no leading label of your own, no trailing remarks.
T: {"hour": 2, "minute": 8}
